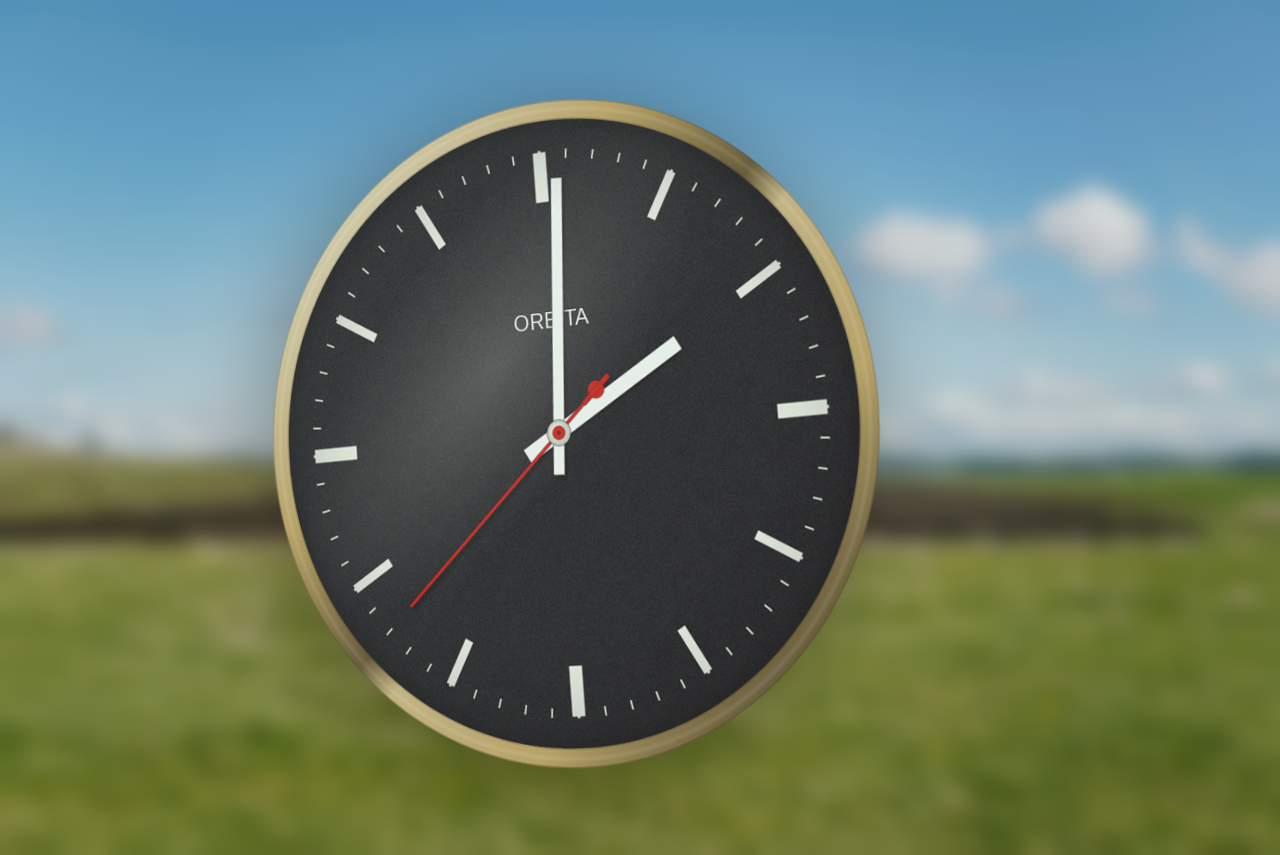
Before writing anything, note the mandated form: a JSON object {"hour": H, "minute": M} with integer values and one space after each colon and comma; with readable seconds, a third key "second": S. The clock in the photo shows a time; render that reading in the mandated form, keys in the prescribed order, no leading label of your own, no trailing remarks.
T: {"hour": 2, "minute": 0, "second": 38}
